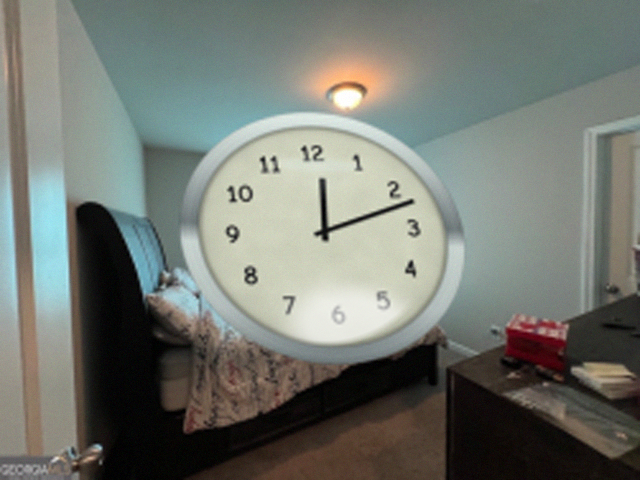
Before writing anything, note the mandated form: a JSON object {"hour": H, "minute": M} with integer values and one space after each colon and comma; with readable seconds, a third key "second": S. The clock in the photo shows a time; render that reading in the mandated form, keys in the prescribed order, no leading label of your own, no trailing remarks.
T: {"hour": 12, "minute": 12}
